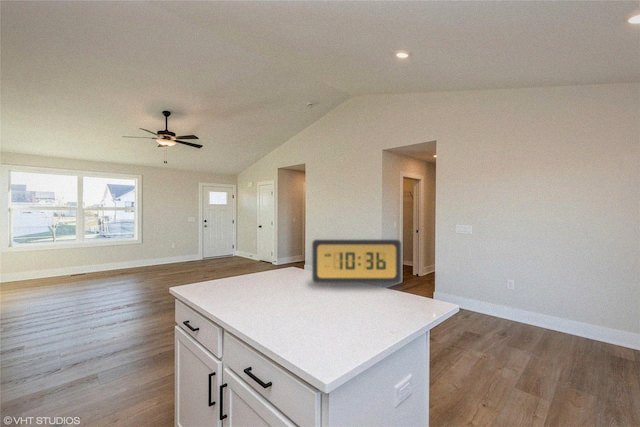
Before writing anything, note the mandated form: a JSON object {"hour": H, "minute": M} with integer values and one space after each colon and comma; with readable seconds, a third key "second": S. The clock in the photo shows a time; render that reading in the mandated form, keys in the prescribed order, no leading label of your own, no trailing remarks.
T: {"hour": 10, "minute": 36}
